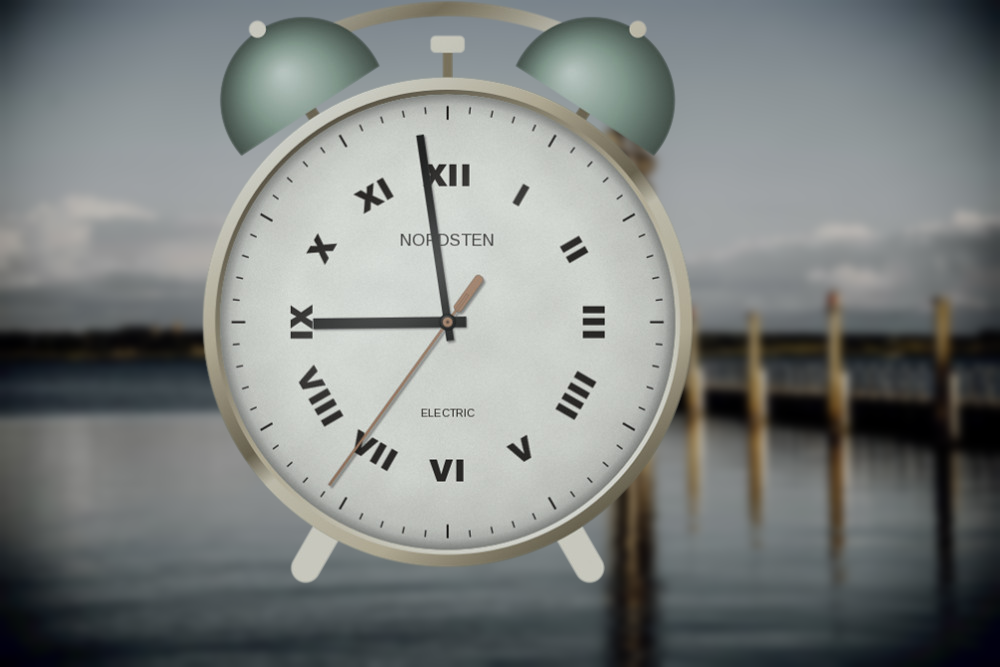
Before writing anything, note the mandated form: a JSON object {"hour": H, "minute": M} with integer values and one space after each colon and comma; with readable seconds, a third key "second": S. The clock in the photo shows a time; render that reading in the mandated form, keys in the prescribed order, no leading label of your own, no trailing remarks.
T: {"hour": 8, "minute": 58, "second": 36}
